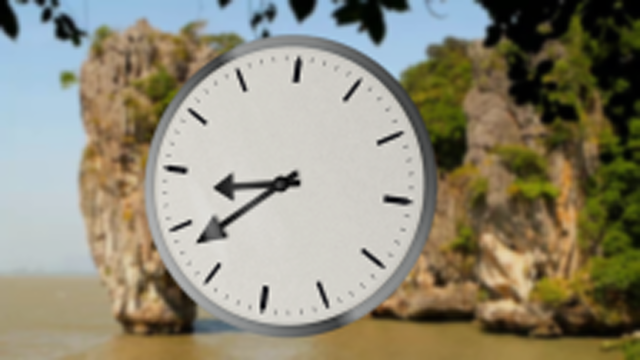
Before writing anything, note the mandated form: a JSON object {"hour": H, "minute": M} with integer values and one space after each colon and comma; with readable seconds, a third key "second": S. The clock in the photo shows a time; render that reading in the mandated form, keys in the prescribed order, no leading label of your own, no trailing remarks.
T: {"hour": 8, "minute": 38}
